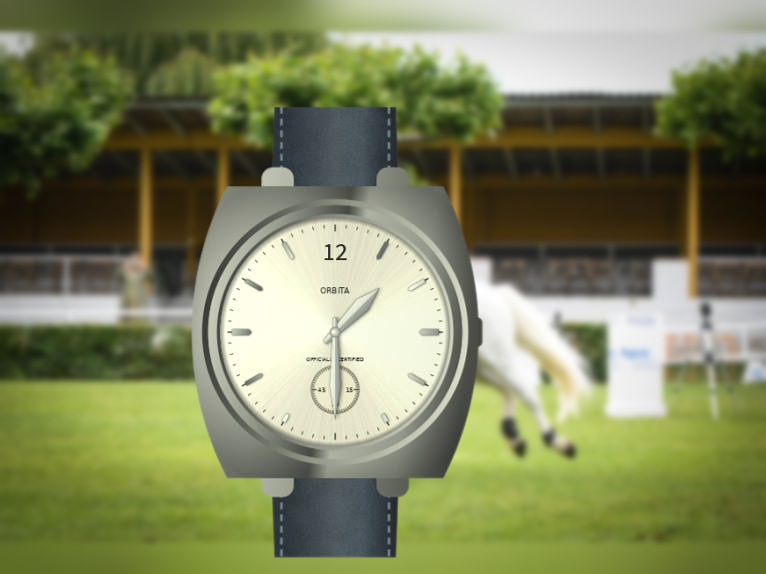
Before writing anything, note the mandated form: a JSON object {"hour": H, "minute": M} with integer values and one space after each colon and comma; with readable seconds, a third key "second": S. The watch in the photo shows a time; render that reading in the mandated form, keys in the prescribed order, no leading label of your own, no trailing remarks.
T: {"hour": 1, "minute": 30}
